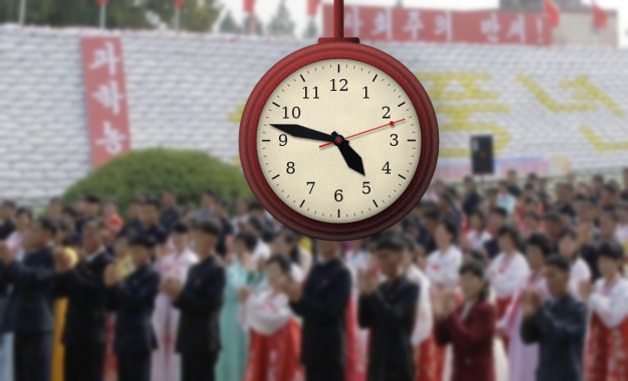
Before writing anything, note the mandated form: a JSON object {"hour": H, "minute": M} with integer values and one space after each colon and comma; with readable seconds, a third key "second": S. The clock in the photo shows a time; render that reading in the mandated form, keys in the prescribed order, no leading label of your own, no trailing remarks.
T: {"hour": 4, "minute": 47, "second": 12}
